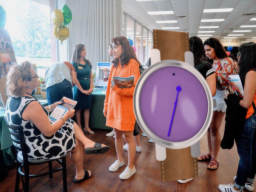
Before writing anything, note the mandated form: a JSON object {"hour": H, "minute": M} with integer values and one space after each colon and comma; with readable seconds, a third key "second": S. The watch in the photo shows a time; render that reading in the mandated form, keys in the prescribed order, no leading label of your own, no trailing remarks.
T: {"hour": 12, "minute": 33}
